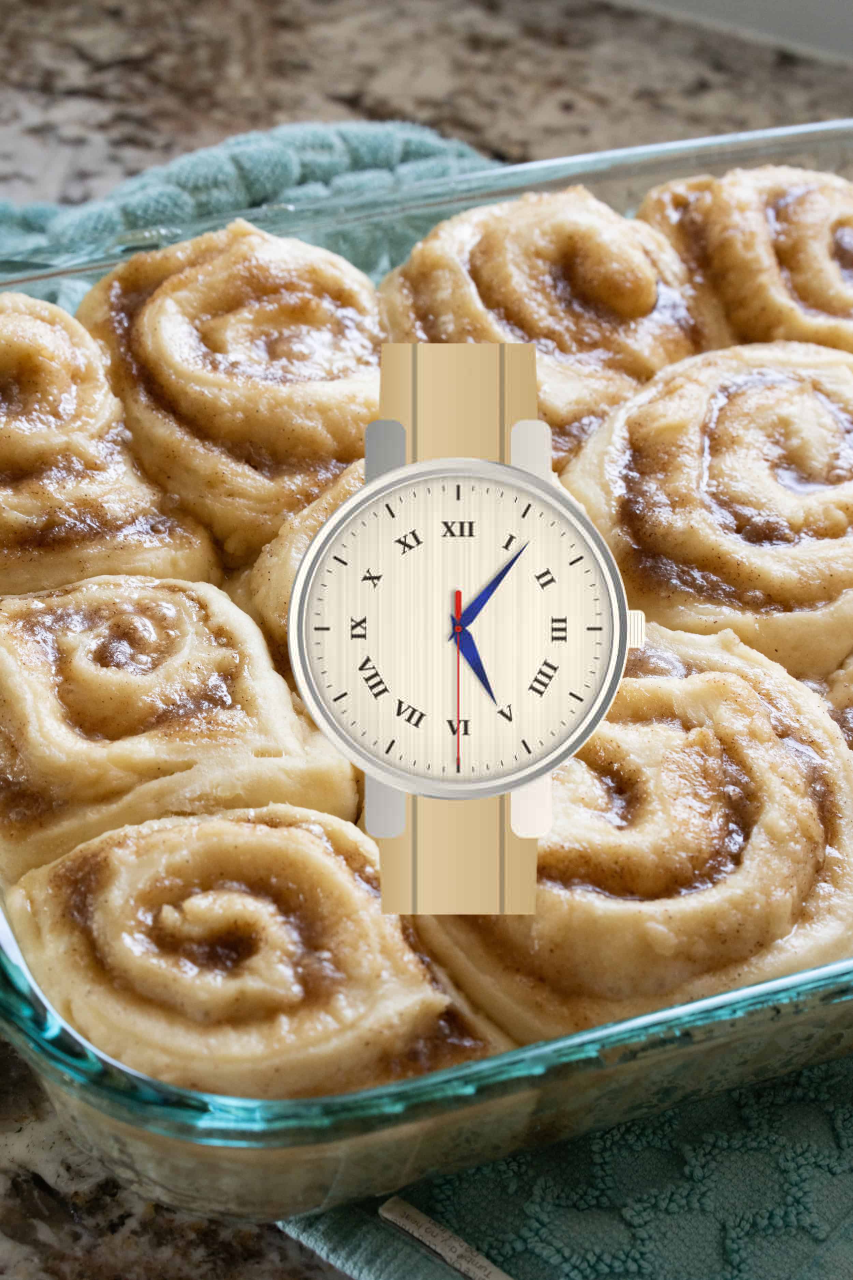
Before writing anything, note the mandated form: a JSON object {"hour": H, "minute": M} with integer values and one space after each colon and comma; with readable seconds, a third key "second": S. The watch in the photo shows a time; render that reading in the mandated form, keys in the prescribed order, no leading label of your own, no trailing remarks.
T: {"hour": 5, "minute": 6, "second": 30}
